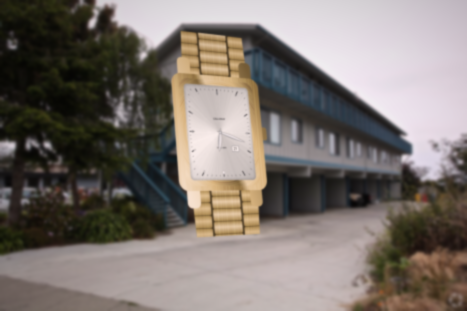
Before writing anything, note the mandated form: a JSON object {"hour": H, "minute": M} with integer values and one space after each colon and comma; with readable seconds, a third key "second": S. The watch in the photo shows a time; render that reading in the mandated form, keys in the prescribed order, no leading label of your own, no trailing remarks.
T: {"hour": 6, "minute": 18}
